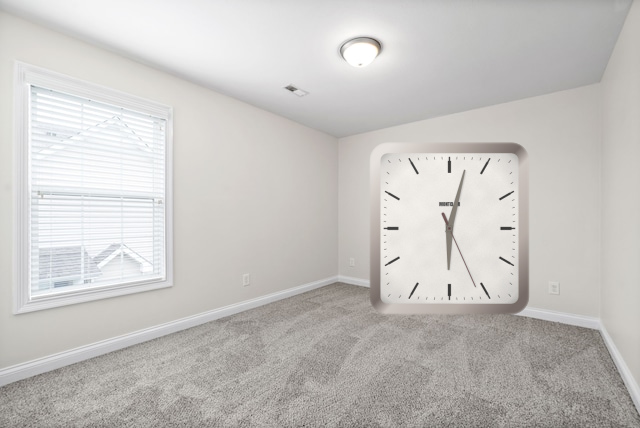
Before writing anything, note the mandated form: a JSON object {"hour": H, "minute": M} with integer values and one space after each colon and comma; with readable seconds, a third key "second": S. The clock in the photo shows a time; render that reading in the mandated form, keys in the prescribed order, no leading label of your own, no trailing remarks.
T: {"hour": 6, "minute": 2, "second": 26}
